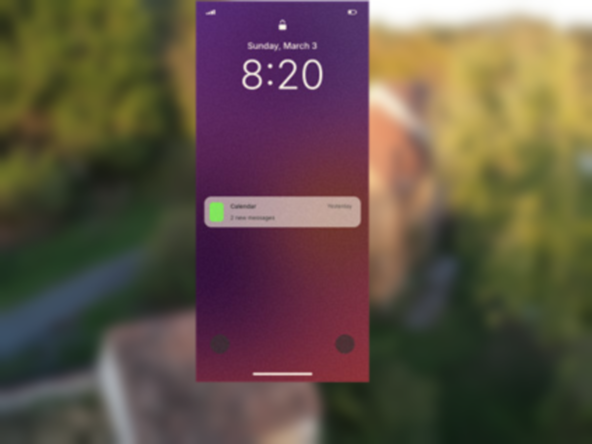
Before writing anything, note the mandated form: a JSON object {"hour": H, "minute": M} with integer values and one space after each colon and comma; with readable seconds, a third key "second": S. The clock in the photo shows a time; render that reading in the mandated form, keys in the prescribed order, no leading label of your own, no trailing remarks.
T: {"hour": 8, "minute": 20}
